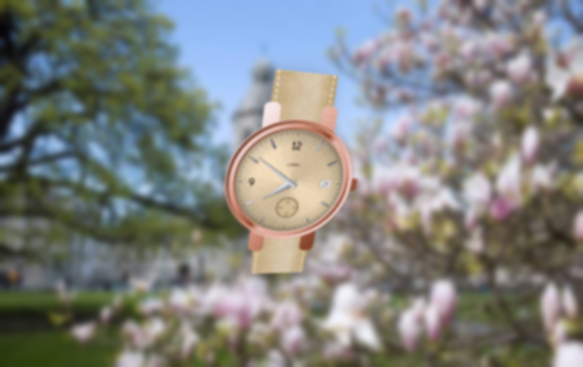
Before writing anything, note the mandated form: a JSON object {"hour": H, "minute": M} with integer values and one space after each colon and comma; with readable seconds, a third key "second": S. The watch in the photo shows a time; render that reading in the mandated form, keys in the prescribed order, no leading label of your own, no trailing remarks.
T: {"hour": 7, "minute": 51}
